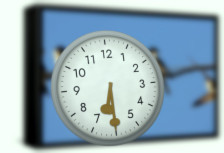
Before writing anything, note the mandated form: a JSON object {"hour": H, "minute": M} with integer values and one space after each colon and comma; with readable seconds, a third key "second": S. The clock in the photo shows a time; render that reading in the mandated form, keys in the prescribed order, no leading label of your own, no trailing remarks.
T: {"hour": 6, "minute": 30}
